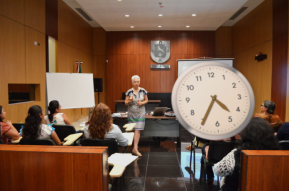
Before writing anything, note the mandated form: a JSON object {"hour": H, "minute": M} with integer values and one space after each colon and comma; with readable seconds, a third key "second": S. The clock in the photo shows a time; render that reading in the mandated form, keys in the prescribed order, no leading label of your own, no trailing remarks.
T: {"hour": 4, "minute": 35}
